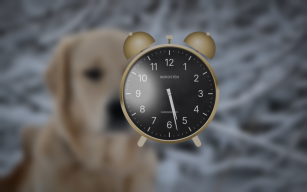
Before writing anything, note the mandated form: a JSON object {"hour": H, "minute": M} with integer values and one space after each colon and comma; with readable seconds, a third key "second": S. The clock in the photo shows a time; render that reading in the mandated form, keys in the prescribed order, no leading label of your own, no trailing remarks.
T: {"hour": 5, "minute": 28}
